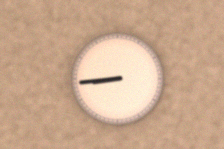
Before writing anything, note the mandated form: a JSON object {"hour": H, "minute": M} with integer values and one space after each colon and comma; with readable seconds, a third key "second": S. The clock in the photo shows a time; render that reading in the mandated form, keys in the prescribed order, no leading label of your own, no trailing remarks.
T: {"hour": 8, "minute": 44}
